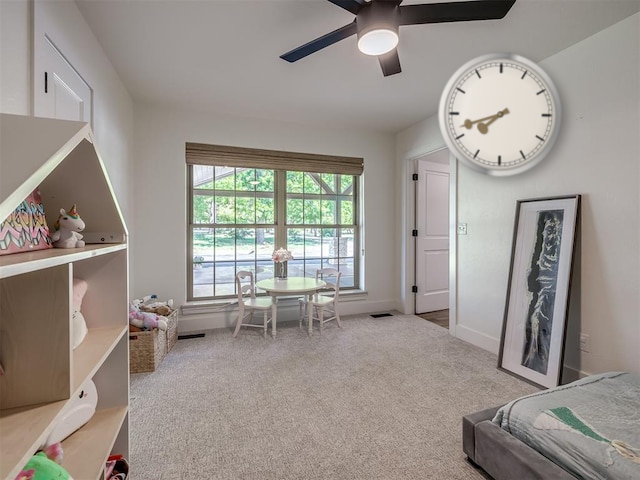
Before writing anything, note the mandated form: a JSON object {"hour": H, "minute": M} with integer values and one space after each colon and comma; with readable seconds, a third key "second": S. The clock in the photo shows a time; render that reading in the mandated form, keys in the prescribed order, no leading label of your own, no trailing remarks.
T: {"hour": 7, "minute": 42}
